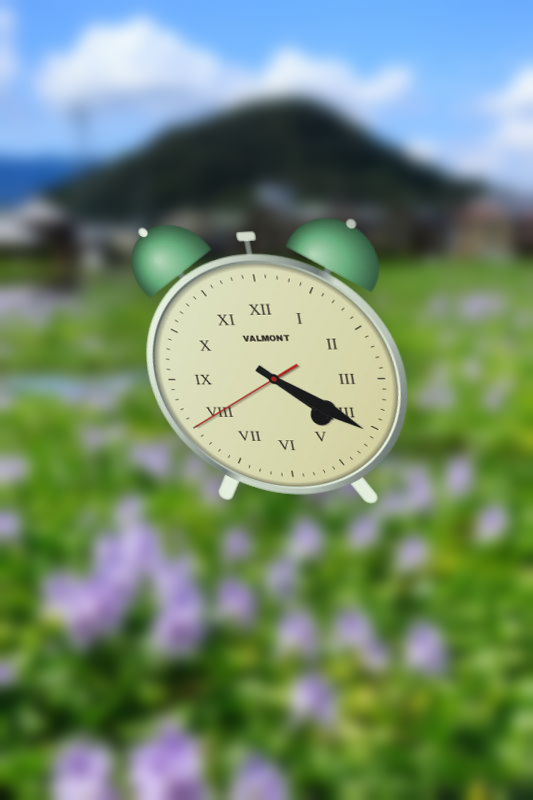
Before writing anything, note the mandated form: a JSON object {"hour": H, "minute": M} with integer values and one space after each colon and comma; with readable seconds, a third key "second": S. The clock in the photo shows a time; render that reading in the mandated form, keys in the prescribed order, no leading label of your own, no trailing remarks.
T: {"hour": 4, "minute": 20, "second": 40}
